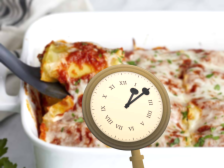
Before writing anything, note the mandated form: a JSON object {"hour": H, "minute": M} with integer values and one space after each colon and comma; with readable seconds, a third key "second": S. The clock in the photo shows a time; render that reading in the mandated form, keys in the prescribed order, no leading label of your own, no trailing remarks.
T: {"hour": 1, "minute": 10}
